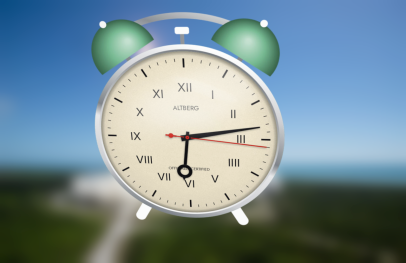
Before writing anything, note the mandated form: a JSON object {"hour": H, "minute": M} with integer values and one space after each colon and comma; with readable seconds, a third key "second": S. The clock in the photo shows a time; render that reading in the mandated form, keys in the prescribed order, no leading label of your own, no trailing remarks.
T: {"hour": 6, "minute": 13, "second": 16}
